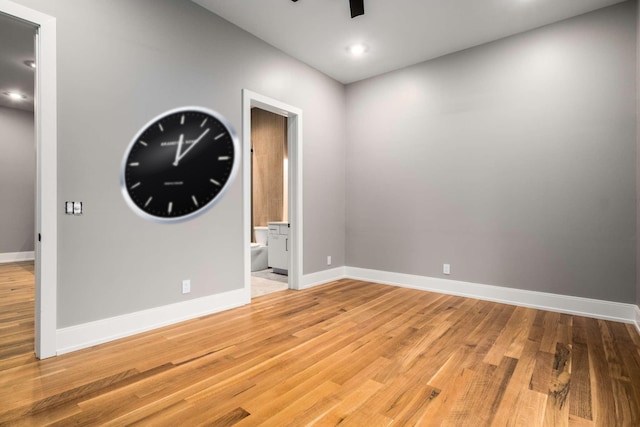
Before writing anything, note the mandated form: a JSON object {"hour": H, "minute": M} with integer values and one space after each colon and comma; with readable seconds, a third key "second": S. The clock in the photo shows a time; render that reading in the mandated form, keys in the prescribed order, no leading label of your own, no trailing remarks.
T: {"hour": 12, "minute": 7}
